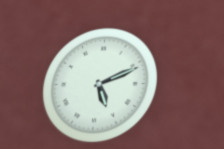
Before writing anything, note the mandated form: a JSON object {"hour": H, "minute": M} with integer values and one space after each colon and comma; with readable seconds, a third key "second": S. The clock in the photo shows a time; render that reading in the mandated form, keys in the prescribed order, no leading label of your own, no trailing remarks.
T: {"hour": 5, "minute": 11}
